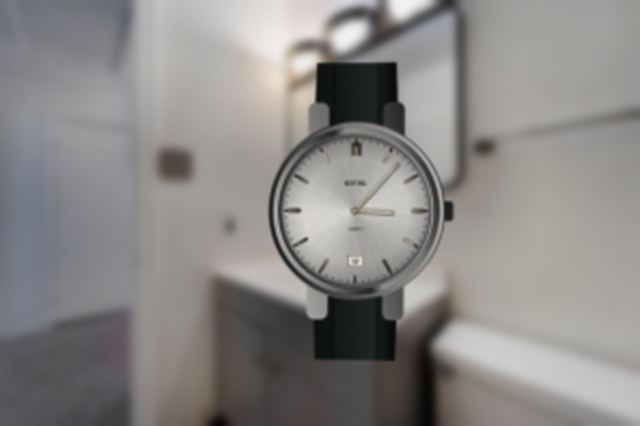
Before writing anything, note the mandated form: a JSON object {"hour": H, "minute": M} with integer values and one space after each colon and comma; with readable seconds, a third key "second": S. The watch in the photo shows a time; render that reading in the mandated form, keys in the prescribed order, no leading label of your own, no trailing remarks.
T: {"hour": 3, "minute": 7}
